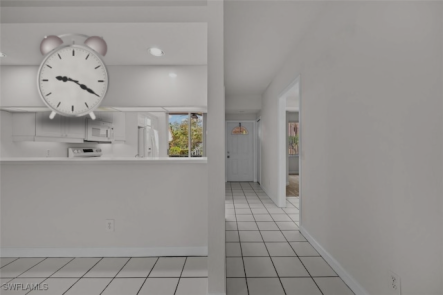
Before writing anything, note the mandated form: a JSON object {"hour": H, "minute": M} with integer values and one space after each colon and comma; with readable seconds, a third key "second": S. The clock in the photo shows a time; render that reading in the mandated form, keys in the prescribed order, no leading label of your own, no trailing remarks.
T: {"hour": 9, "minute": 20}
